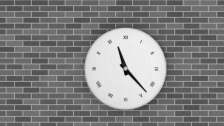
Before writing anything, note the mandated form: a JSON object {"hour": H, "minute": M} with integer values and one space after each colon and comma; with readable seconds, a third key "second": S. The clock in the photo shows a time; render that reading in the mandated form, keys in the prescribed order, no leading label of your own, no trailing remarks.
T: {"hour": 11, "minute": 23}
